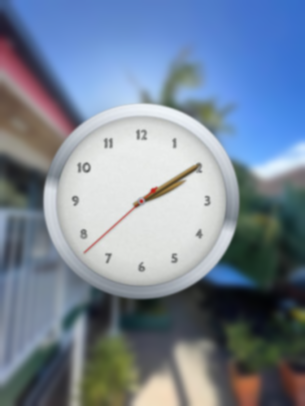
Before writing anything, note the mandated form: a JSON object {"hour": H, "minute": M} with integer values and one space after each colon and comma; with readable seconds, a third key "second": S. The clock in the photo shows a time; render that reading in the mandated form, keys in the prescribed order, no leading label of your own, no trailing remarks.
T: {"hour": 2, "minute": 9, "second": 38}
